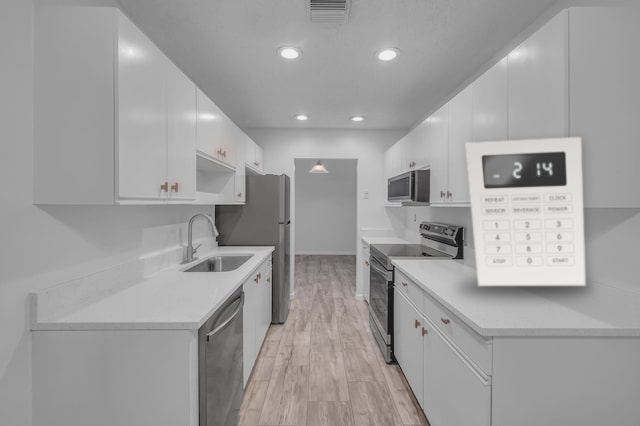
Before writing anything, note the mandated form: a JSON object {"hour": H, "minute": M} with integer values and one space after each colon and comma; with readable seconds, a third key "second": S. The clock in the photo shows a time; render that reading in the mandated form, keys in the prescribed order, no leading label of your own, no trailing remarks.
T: {"hour": 2, "minute": 14}
